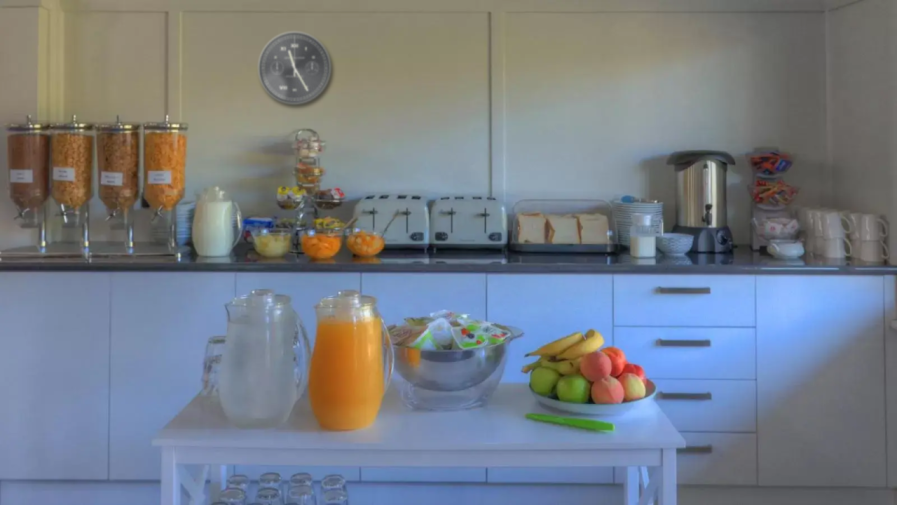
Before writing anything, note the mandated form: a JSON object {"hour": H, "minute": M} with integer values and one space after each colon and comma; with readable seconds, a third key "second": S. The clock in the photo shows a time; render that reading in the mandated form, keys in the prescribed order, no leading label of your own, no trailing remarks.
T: {"hour": 11, "minute": 25}
